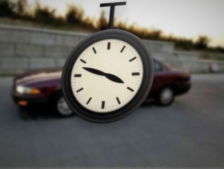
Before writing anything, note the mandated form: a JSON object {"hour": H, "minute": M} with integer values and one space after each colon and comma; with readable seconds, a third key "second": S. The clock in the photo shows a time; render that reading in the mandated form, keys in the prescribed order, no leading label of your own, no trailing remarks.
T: {"hour": 3, "minute": 48}
